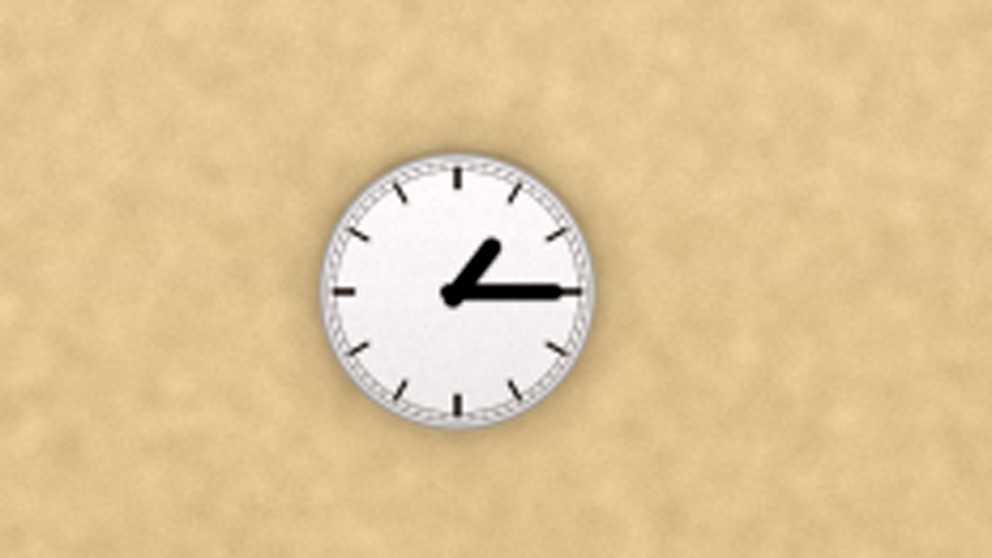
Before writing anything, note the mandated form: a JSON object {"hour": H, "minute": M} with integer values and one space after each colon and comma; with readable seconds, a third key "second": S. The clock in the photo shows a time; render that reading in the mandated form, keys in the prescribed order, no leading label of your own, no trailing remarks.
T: {"hour": 1, "minute": 15}
